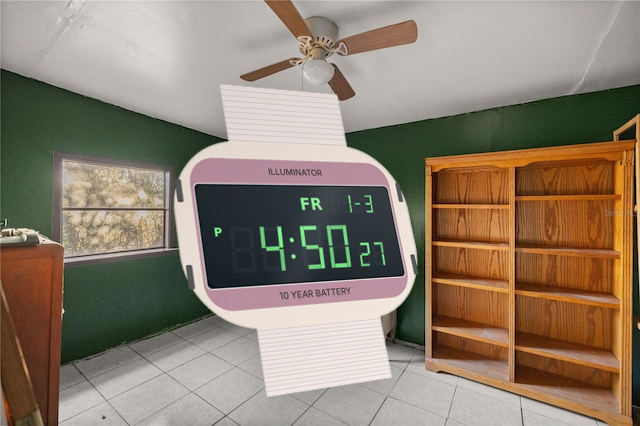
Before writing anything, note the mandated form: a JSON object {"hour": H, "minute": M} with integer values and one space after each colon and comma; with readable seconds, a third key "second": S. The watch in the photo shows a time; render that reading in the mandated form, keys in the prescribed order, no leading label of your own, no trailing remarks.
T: {"hour": 4, "minute": 50, "second": 27}
